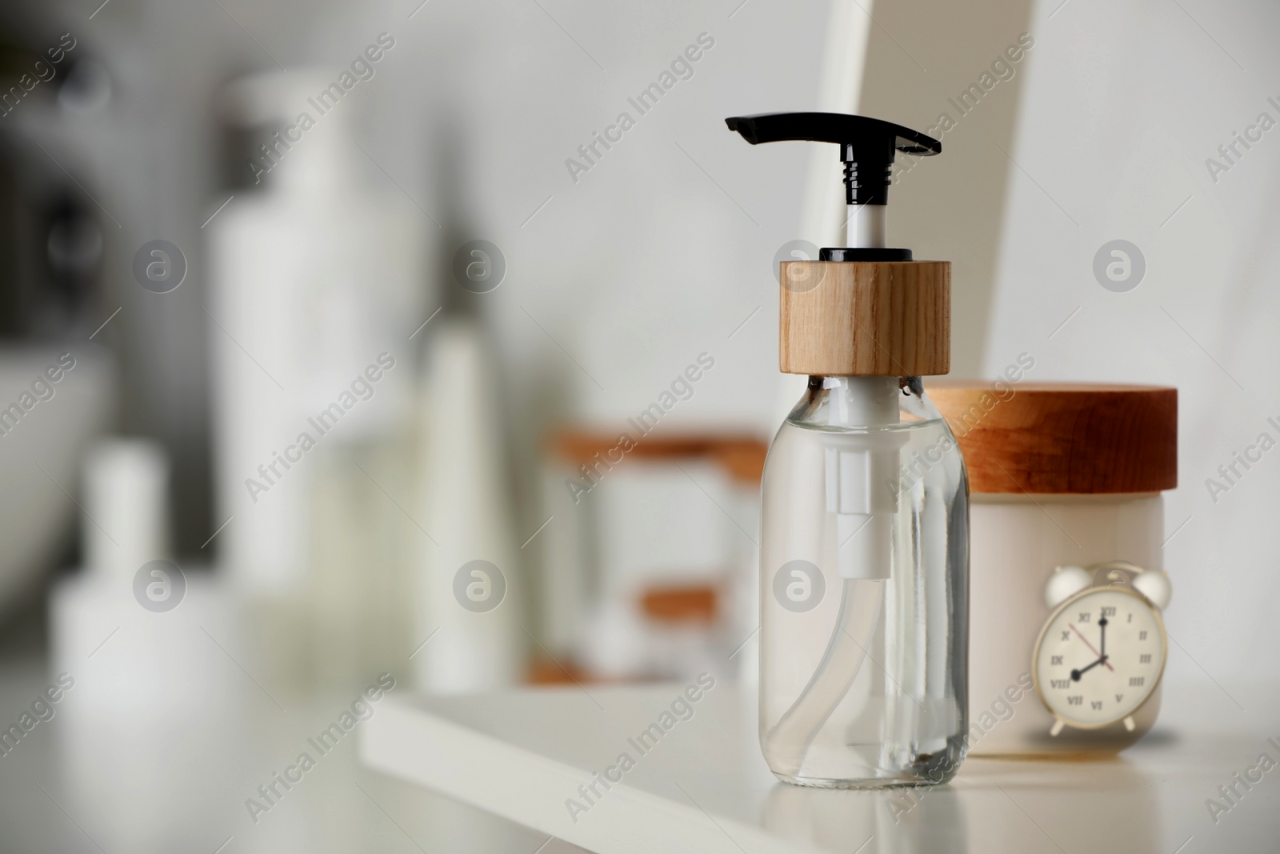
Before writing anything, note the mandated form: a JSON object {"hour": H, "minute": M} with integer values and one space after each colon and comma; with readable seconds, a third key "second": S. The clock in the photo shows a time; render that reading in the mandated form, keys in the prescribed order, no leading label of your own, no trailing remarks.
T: {"hour": 7, "minute": 58, "second": 52}
